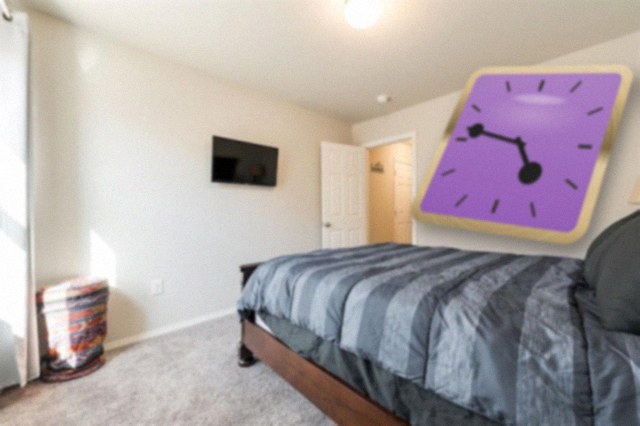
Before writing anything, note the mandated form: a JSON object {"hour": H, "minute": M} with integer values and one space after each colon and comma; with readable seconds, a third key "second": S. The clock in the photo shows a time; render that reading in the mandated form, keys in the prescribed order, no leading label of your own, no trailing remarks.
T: {"hour": 4, "minute": 47}
